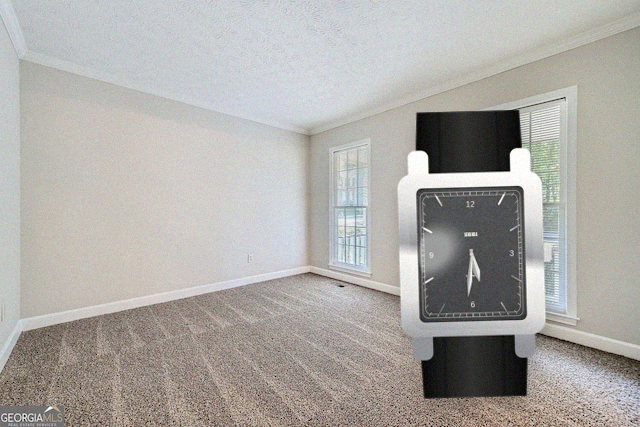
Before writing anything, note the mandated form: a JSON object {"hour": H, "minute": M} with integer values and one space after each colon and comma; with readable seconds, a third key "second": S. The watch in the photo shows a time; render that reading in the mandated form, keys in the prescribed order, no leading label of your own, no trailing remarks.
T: {"hour": 5, "minute": 31}
